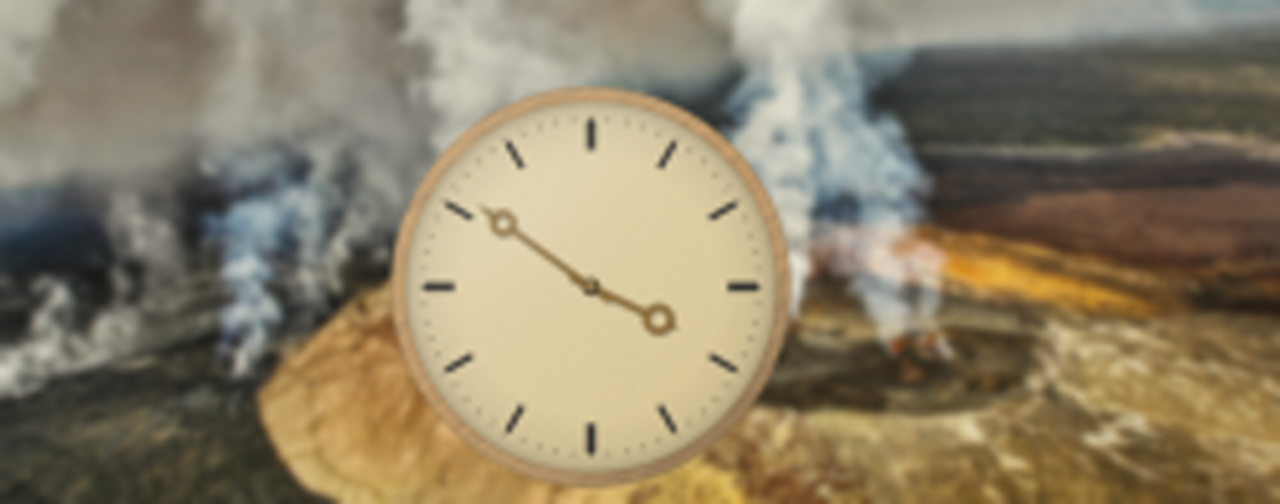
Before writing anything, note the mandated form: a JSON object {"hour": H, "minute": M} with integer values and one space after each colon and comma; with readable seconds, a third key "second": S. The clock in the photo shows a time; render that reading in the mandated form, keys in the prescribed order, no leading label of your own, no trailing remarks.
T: {"hour": 3, "minute": 51}
